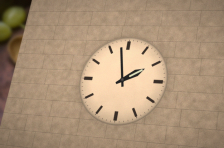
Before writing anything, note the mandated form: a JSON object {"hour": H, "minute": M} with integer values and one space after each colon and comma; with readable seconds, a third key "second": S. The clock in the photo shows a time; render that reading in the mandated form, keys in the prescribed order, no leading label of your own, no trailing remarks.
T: {"hour": 1, "minute": 58}
